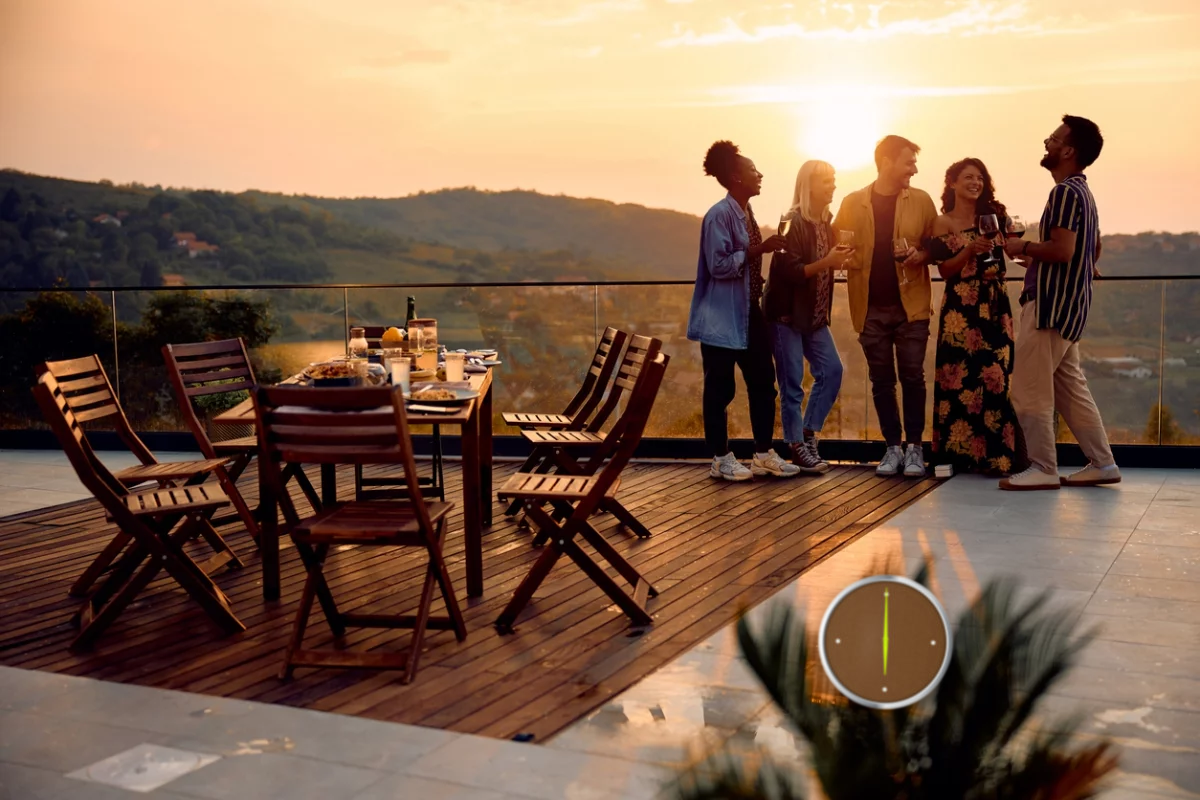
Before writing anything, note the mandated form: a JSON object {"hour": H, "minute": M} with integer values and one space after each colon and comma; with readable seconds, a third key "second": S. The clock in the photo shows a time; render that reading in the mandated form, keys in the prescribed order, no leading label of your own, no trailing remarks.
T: {"hour": 6, "minute": 0}
